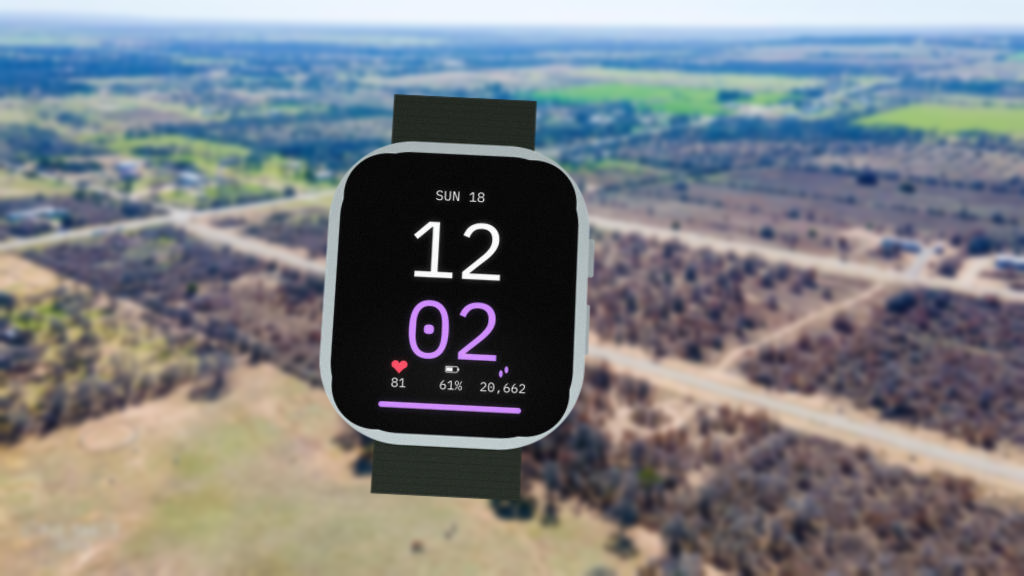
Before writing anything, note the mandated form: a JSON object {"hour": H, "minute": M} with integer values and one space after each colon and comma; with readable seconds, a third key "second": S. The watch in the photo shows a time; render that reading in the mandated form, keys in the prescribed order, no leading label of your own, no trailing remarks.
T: {"hour": 12, "minute": 2}
